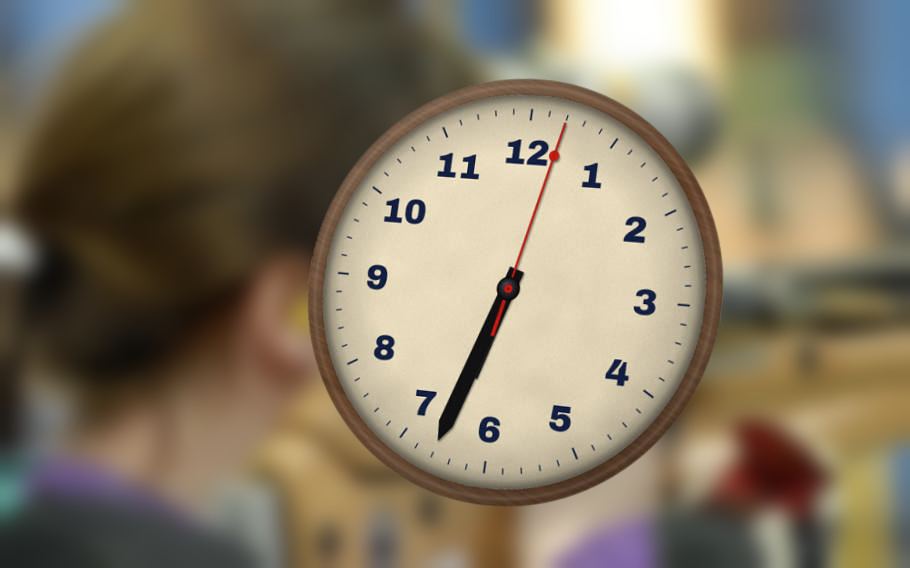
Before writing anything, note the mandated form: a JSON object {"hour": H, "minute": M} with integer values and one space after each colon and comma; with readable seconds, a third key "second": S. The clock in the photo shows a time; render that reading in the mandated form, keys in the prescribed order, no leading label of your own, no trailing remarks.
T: {"hour": 6, "minute": 33, "second": 2}
